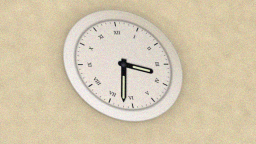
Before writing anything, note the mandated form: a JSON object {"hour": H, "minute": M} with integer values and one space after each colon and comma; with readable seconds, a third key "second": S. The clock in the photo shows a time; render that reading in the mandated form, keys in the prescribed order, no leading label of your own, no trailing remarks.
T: {"hour": 3, "minute": 32}
